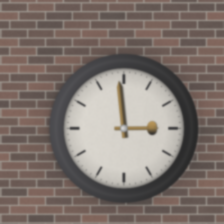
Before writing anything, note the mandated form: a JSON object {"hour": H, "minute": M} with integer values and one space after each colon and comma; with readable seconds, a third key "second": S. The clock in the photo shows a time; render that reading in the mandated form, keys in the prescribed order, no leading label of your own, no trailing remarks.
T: {"hour": 2, "minute": 59}
